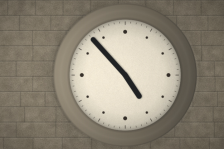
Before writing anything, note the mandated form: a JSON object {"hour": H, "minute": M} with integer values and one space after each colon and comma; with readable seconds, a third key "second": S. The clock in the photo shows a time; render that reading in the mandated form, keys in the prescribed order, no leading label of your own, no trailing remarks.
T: {"hour": 4, "minute": 53}
